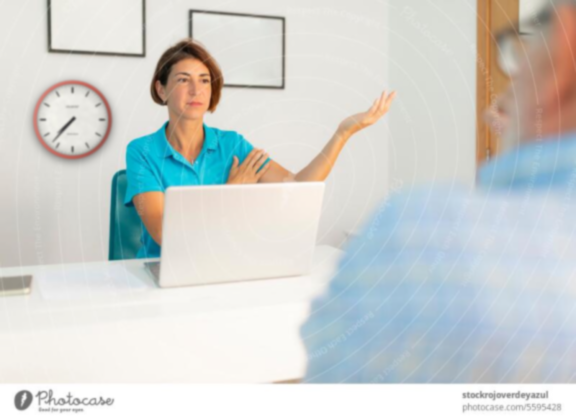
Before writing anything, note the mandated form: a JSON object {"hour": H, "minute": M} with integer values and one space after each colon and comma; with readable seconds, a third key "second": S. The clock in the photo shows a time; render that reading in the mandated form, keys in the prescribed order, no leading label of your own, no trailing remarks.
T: {"hour": 7, "minute": 37}
